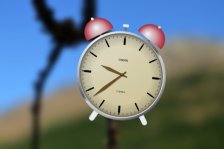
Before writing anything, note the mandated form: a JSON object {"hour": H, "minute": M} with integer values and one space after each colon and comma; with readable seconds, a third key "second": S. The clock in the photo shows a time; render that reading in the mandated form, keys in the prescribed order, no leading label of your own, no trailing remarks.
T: {"hour": 9, "minute": 38}
